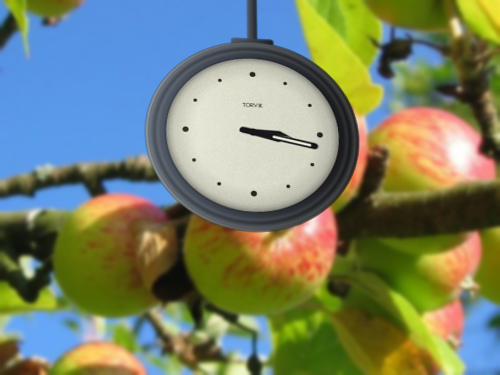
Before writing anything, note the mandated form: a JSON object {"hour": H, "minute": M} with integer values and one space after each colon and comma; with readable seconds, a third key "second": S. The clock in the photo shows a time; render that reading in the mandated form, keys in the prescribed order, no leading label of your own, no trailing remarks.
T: {"hour": 3, "minute": 17}
